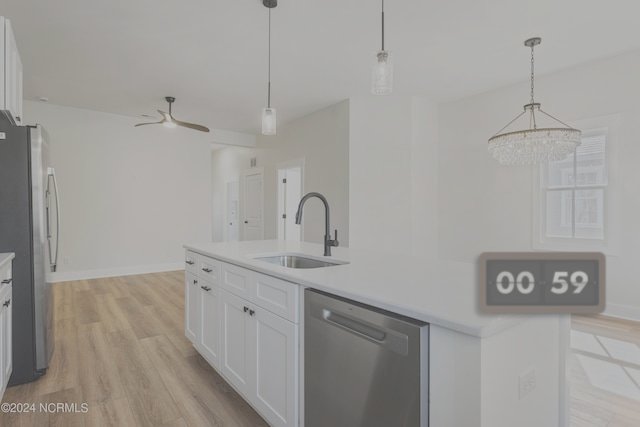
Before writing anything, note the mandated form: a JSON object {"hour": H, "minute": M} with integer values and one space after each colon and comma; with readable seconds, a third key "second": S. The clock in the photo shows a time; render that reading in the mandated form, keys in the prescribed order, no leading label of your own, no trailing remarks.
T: {"hour": 0, "minute": 59}
